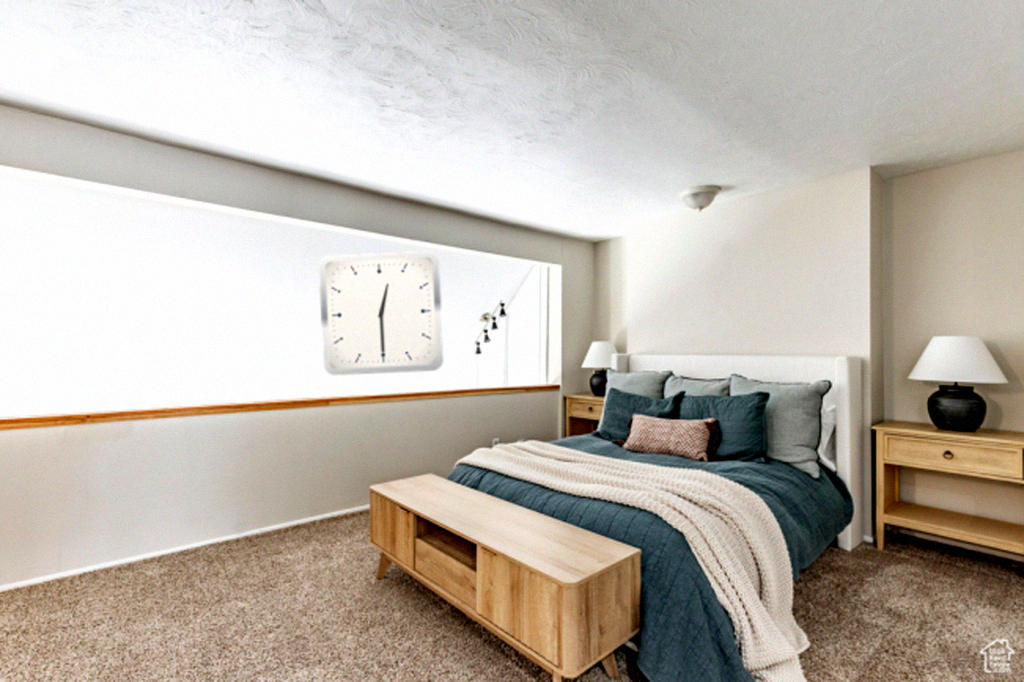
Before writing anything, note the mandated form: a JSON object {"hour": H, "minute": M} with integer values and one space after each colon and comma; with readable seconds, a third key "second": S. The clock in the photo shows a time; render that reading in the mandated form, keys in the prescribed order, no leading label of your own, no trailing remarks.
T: {"hour": 12, "minute": 30}
